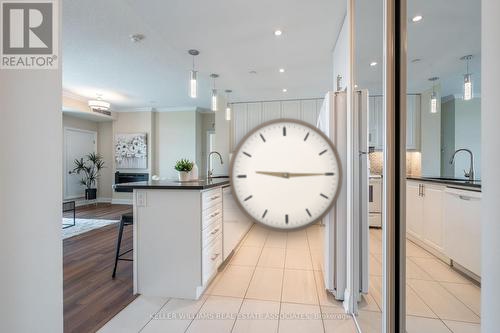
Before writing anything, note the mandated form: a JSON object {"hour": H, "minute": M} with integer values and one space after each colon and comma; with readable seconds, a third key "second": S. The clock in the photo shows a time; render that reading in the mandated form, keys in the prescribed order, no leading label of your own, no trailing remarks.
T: {"hour": 9, "minute": 15}
